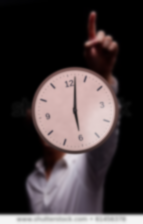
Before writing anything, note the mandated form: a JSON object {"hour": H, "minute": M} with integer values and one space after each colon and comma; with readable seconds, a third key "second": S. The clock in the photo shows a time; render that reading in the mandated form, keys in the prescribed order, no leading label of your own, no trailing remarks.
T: {"hour": 6, "minute": 2}
